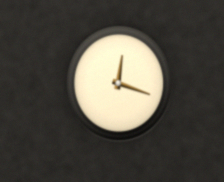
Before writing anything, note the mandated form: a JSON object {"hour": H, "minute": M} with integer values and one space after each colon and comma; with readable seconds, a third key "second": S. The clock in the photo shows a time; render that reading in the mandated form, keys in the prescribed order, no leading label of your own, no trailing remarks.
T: {"hour": 12, "minute": 18}
